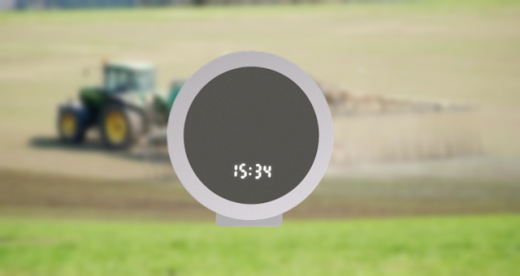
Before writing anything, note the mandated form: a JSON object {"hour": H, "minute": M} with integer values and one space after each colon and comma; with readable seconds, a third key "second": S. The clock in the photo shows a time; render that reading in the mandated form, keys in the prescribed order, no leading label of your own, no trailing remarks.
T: {"hour": 15, "minute": 34}
